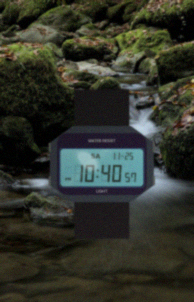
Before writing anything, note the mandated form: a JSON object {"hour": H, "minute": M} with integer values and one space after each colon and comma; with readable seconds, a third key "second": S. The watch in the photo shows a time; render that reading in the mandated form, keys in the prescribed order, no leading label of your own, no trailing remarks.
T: {"hour": 10, "minute": 40}
